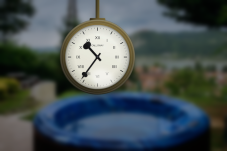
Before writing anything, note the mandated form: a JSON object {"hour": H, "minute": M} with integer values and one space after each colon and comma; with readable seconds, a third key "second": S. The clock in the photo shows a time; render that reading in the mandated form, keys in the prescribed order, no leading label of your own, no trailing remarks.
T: {"hour": 10, "minute": 36}
